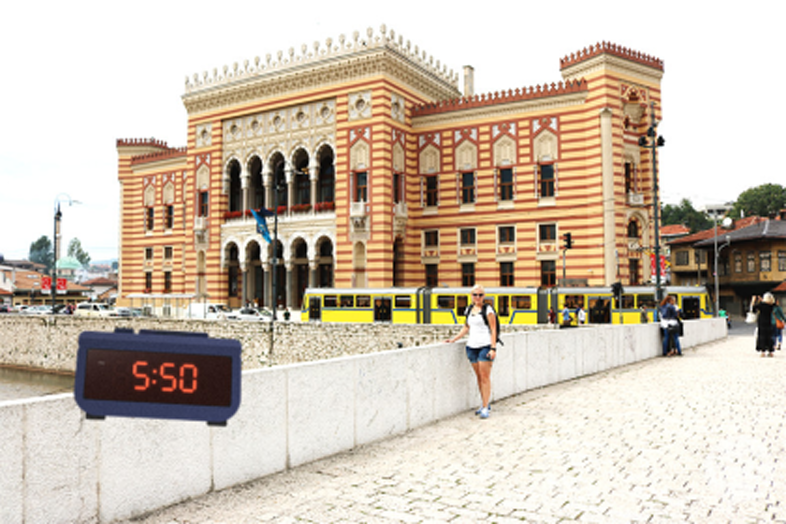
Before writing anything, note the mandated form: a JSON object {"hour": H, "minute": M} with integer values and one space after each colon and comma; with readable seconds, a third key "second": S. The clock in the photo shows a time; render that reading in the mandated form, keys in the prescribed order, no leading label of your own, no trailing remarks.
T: {"hour": 5, "minute": 50}
